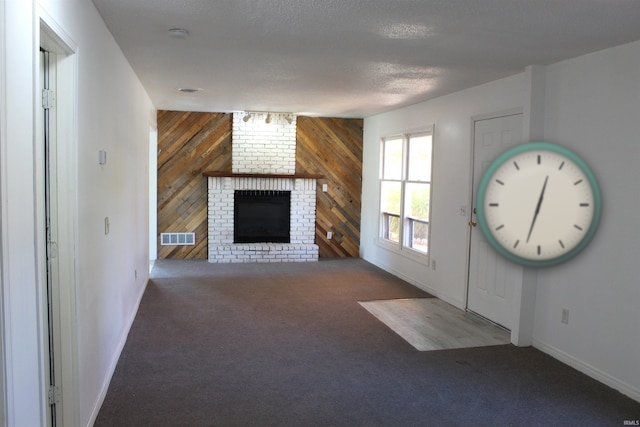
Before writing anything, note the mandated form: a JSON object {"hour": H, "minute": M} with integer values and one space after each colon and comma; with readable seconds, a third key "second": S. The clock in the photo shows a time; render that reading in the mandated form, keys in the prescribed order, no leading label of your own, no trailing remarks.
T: {"hour": 12, "minute": 33}
